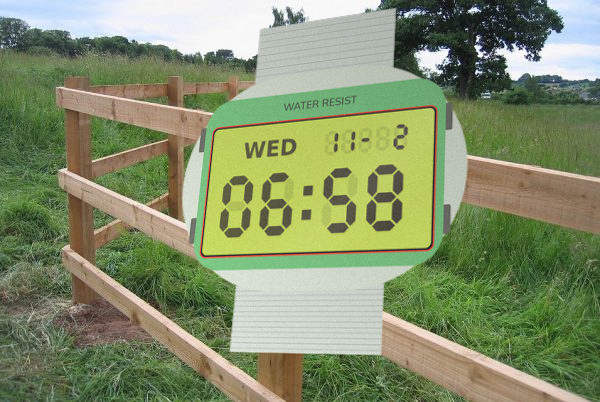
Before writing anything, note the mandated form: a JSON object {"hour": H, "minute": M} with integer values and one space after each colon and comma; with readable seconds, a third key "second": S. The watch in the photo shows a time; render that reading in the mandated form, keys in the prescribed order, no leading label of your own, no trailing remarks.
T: {"hour": 6, "minute": 58}
